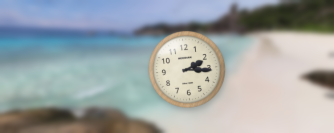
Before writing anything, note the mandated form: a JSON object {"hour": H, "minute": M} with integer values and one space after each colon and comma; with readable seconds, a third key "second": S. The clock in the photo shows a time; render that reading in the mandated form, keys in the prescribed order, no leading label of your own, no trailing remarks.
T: {"hour": 2, "minute": 16}
